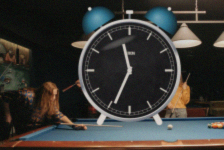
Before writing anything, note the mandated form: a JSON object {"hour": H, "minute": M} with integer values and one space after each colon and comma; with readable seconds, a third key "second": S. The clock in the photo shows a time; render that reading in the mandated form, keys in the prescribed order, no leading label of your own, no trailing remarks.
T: {"hour": 11, "minute": 34}
